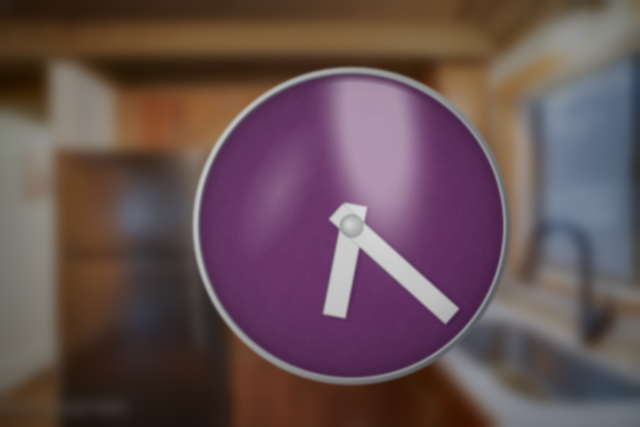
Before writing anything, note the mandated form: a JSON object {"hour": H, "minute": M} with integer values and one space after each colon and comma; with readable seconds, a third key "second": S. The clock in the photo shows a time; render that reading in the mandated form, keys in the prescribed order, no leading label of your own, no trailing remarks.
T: {"hour": 6, "minute": 22}
